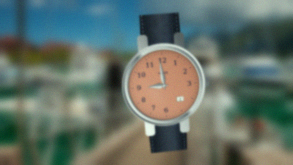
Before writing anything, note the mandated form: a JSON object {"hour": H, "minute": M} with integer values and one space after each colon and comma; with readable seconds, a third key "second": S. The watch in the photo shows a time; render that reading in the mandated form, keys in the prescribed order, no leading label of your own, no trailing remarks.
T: {"hour": 8, "minute": 59}
